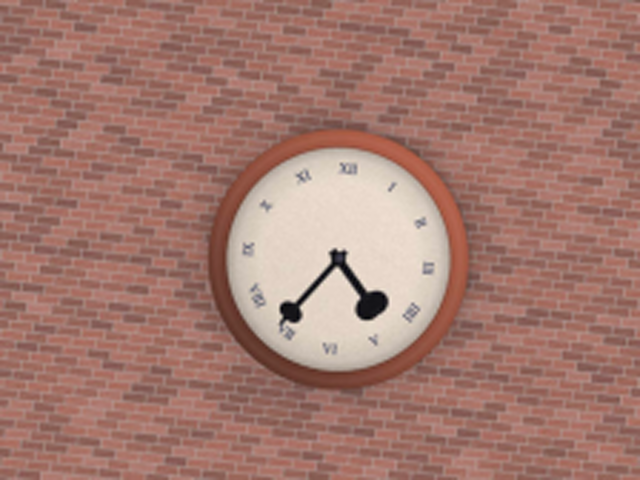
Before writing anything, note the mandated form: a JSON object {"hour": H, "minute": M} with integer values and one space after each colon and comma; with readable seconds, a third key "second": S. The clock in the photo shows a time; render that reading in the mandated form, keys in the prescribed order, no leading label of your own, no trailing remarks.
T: {"hour": 4, "minute": 36}
